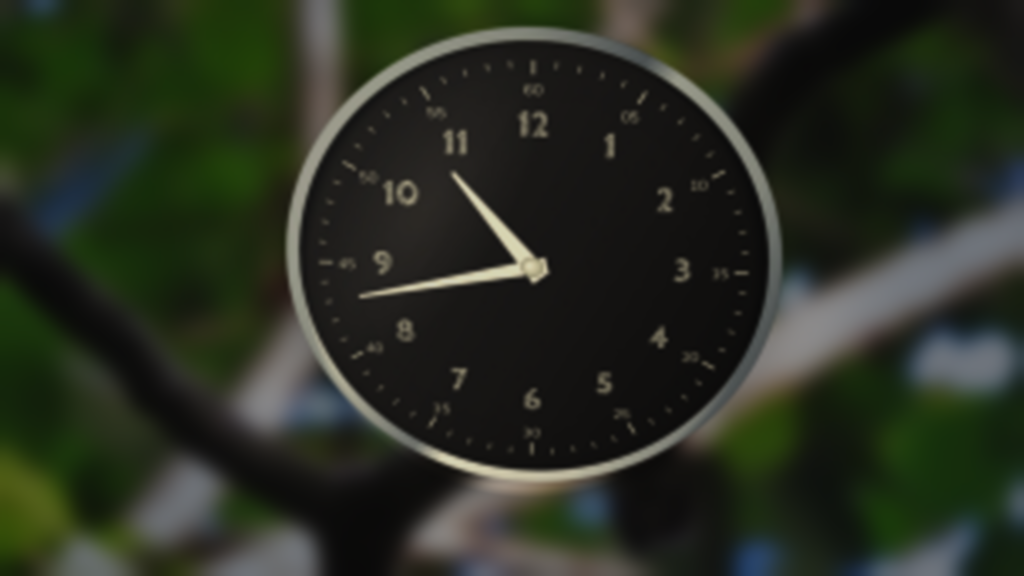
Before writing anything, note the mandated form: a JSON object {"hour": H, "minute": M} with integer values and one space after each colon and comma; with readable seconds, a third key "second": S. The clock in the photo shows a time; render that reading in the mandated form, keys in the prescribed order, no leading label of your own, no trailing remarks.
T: {"hour": 10, "minute": 43}
